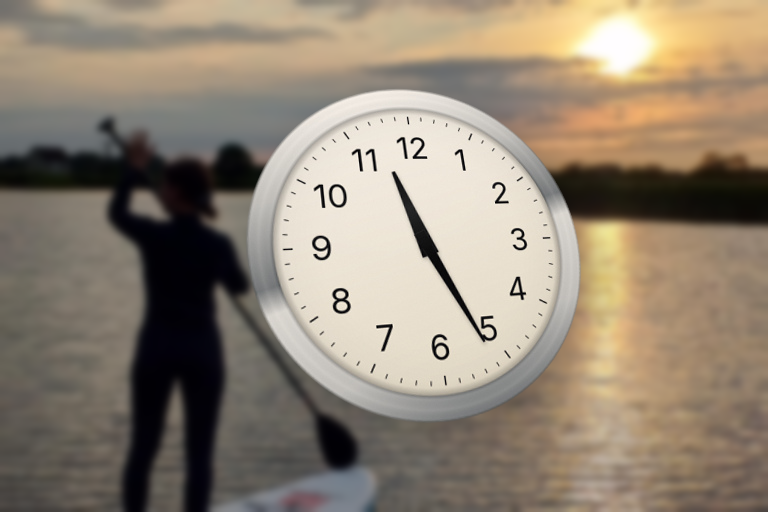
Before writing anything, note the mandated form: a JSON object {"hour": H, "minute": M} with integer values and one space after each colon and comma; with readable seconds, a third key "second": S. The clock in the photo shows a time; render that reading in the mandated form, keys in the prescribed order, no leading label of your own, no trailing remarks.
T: {"hour": 11, "minute": 26}
